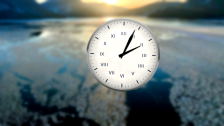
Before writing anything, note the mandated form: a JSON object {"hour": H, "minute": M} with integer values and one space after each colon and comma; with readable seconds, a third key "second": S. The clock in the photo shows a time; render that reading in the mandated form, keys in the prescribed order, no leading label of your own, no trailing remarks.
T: {"hour": 2, "minute": 4}
